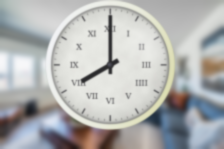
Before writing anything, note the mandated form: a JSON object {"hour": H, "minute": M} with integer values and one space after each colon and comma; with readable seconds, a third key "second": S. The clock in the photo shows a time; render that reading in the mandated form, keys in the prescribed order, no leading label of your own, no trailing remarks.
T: {"hour": 8, "minute": 0}
